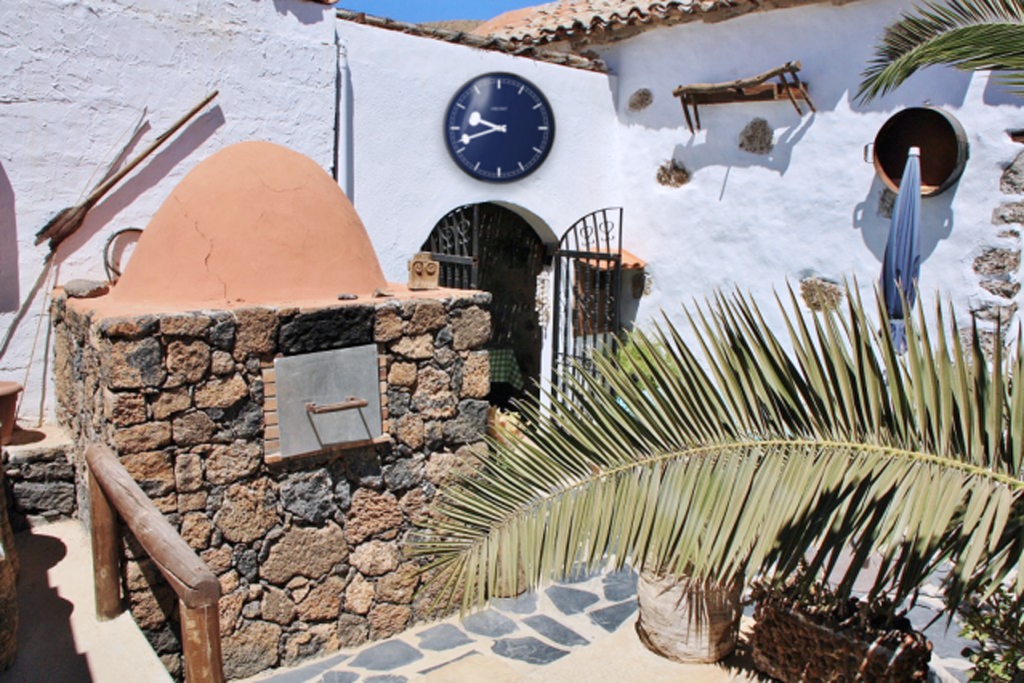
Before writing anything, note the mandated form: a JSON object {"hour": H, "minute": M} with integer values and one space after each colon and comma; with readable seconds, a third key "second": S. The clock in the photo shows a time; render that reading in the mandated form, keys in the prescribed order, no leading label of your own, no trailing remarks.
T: {"hour": 9, "minute": 42}
